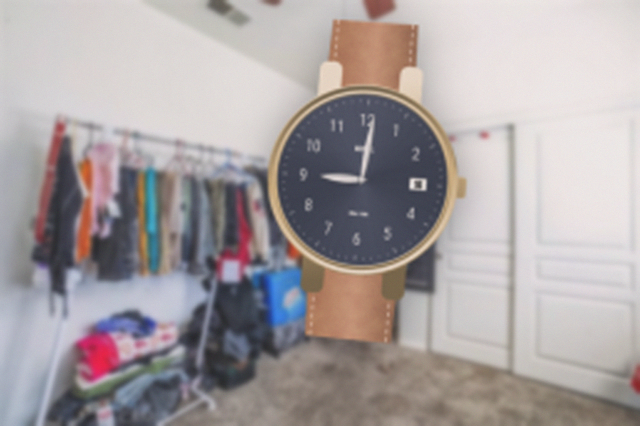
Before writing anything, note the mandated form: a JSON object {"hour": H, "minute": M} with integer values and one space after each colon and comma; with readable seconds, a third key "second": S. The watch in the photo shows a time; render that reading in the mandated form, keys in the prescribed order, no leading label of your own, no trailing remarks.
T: {"hour": 9, "minute": 1}
